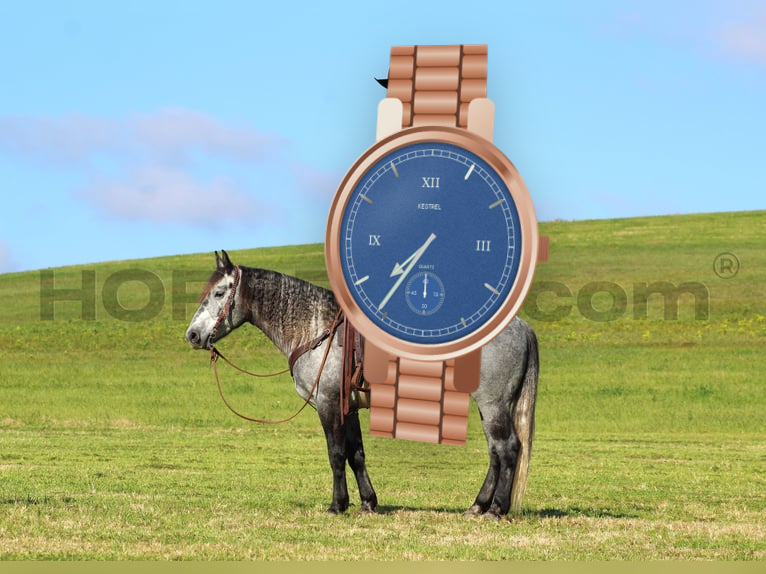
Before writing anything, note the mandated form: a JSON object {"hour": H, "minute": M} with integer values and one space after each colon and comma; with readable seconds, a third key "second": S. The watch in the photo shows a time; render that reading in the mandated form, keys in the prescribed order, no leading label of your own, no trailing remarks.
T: {"hour": 7, "minute": 36}
